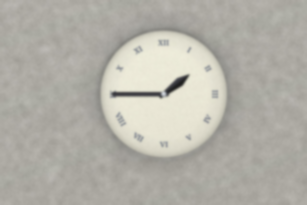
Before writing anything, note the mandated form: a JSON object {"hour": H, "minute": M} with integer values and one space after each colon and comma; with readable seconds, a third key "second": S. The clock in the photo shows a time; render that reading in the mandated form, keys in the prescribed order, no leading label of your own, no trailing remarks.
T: {"hour": 1, "minute": 45}
